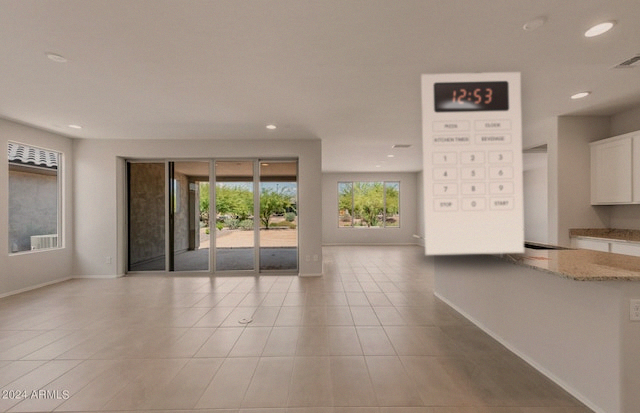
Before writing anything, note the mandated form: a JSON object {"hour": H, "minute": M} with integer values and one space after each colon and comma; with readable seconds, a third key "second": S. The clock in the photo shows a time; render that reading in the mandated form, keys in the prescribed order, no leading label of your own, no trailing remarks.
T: {"hour": 12, "minute": 53}
